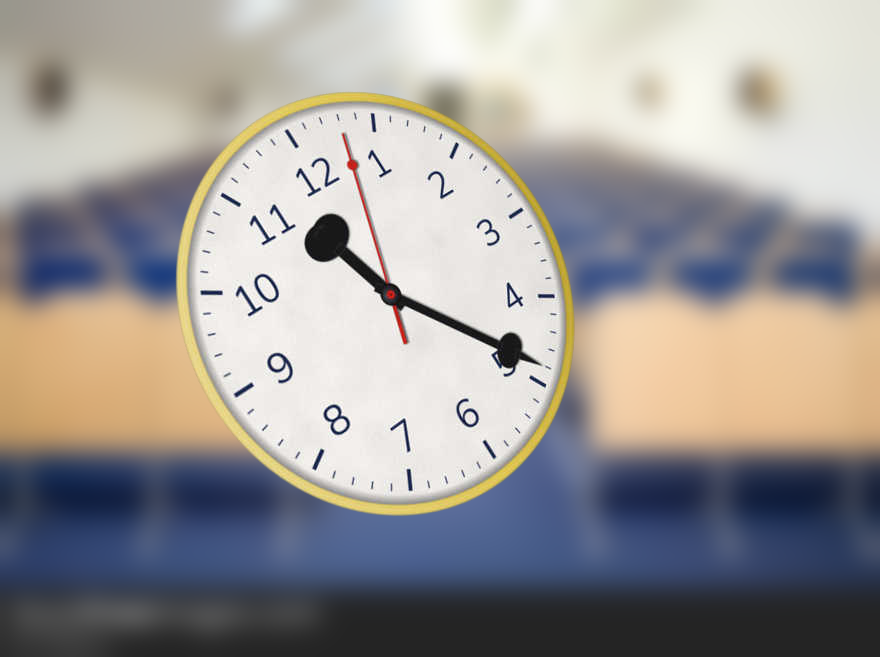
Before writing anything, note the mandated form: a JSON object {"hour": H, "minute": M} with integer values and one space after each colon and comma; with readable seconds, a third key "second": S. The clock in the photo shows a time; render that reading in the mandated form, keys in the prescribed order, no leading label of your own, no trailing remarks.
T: {"hour": 11, "minute": 24, "second": 3}
